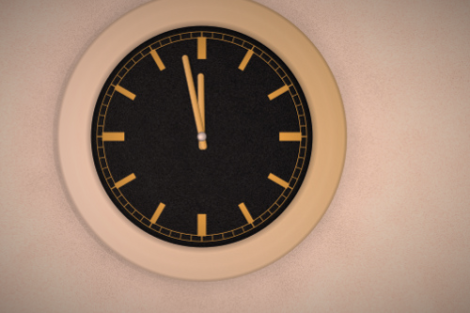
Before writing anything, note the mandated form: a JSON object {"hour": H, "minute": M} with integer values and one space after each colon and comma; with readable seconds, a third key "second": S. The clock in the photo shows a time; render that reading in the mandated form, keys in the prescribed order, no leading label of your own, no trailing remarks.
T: {"hour": 11, "minute": 58}
